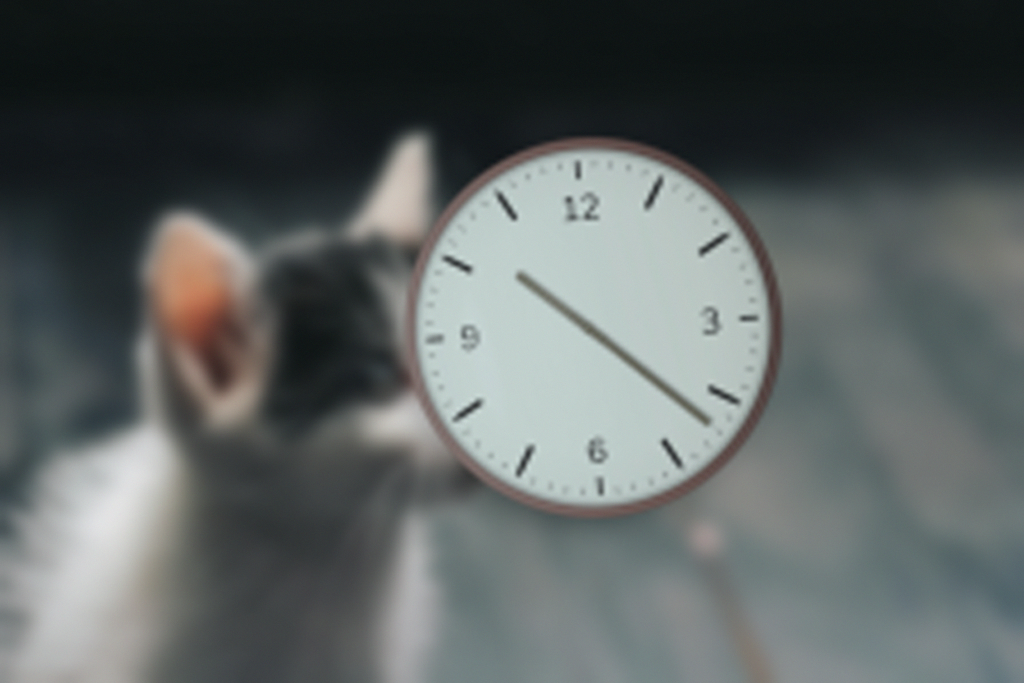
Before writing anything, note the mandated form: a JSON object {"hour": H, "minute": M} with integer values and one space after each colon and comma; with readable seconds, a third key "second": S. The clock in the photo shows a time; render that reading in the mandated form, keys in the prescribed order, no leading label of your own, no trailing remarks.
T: {"hour": 10, "minute": 22}
